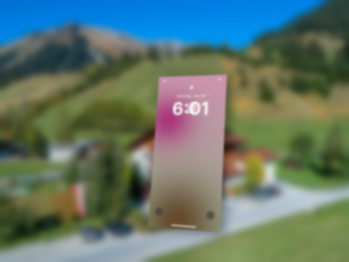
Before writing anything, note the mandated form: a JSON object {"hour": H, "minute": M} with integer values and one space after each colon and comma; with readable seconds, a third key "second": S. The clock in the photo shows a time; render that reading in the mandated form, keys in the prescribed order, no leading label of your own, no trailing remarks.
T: {"hour": 6, "minute": 1}
